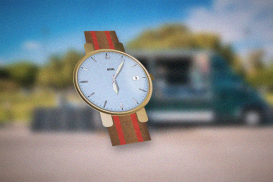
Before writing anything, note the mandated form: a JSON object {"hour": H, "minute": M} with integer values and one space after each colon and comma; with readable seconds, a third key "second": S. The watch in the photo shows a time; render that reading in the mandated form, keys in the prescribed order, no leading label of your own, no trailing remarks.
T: {"hour": 6, "minute": 6}
